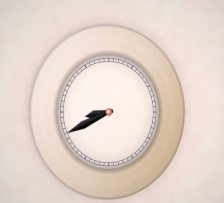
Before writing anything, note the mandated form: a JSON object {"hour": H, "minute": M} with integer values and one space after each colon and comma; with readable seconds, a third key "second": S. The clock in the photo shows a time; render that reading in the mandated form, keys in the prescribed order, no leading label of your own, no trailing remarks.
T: {"hour": 8, "minute": 41}
